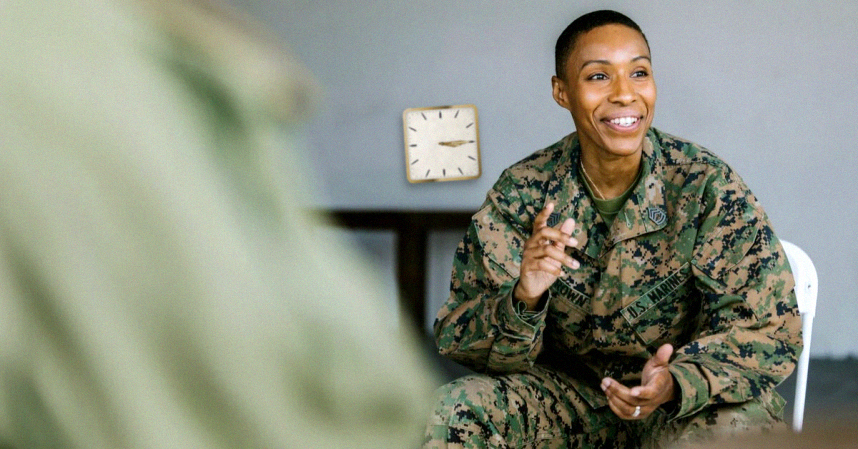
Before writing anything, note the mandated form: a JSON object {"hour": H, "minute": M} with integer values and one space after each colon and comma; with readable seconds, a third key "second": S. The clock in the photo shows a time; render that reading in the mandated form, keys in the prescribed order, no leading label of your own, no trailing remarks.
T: {"hour": 3, "minute": 15}
